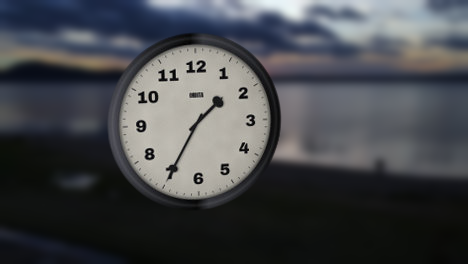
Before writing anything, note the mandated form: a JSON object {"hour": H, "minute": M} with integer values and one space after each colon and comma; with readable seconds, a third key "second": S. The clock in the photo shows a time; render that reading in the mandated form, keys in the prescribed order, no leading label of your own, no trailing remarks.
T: {"hour": 1, "minute": 35}
